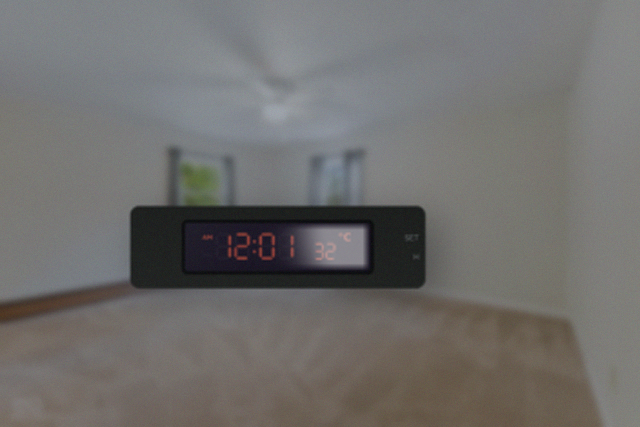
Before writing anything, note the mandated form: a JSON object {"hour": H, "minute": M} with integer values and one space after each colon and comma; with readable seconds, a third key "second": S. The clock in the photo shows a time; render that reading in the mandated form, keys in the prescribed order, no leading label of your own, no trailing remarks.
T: {"hour": 12, "minute": 1}
